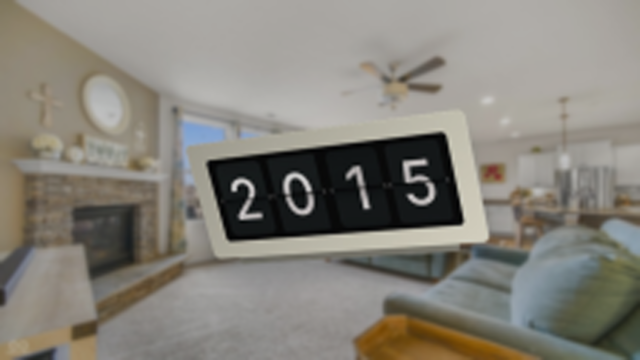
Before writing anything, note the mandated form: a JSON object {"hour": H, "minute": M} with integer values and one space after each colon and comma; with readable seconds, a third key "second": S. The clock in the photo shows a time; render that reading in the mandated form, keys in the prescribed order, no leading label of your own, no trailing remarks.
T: {"hour": 20, "minute": 15}
